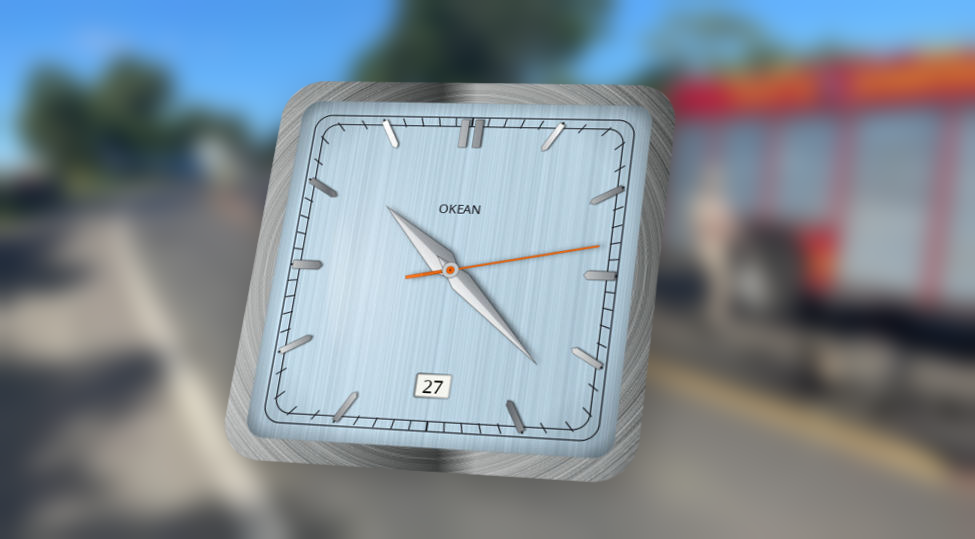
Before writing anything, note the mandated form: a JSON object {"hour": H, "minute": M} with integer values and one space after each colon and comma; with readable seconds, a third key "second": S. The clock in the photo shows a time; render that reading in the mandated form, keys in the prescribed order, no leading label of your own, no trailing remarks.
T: {"hour": 10, "minute": 22, "second": 13}
